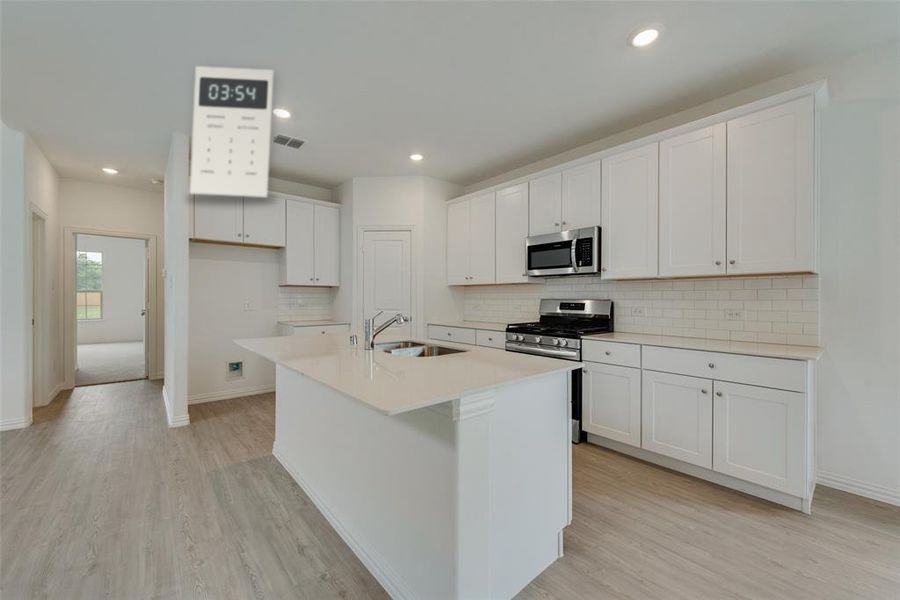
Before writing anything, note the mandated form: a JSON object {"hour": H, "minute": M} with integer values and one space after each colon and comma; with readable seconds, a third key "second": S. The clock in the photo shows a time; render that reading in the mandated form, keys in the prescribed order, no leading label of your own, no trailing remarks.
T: {"hour": 3, "minute": 54}
